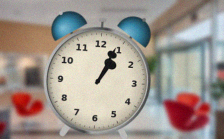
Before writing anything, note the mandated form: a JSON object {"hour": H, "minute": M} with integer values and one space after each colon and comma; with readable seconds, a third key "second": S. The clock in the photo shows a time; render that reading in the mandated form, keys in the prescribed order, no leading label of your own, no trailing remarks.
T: {"hour": 1, "minute": 4}
